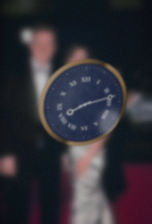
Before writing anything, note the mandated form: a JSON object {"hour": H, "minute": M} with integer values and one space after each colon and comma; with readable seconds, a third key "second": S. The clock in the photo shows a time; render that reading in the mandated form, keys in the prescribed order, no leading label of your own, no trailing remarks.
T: {"hour": 8, "minute": 13}
